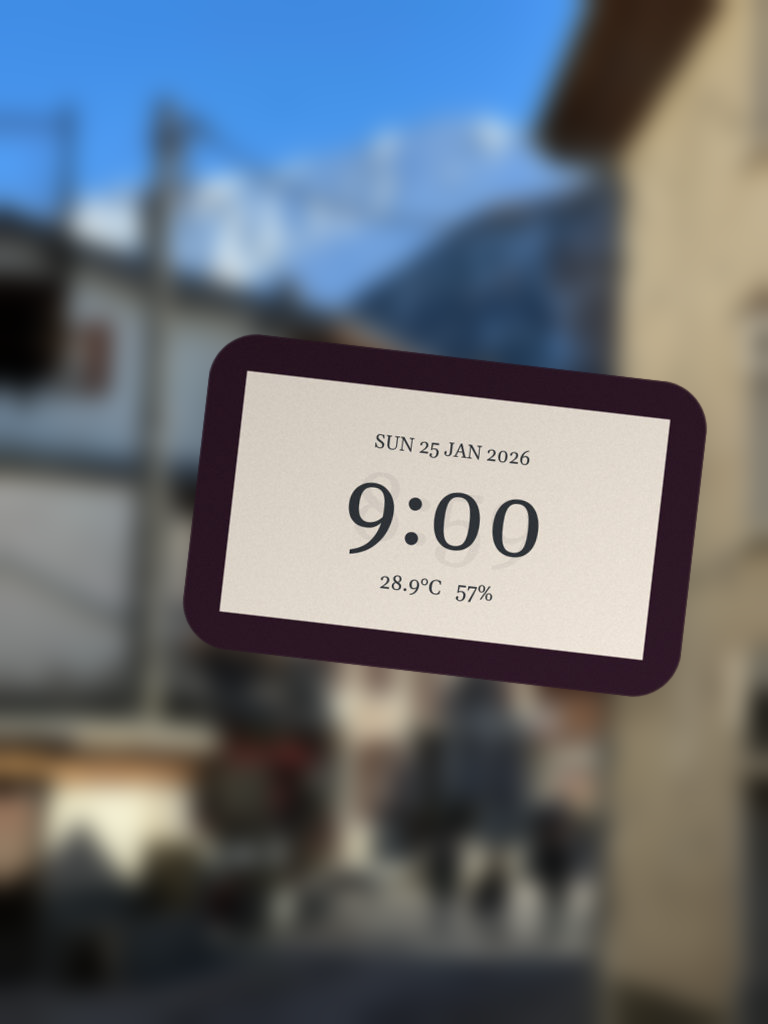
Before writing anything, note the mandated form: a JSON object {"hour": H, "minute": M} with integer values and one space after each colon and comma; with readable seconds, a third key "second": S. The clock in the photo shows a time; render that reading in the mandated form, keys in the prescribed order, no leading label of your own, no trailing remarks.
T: {"hour": 9, "minute": 0}
